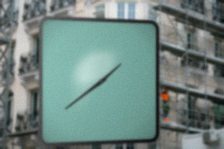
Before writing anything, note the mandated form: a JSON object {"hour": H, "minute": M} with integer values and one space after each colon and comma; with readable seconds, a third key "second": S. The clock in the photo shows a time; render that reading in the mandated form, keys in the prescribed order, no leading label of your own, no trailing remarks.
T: {"hour": 1, "minute": 39}
